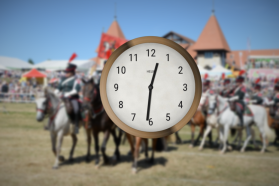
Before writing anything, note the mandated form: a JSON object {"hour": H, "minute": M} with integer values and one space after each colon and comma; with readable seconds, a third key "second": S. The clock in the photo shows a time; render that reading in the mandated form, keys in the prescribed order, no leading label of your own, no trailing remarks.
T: {"hour": 12, "minute": 31}
